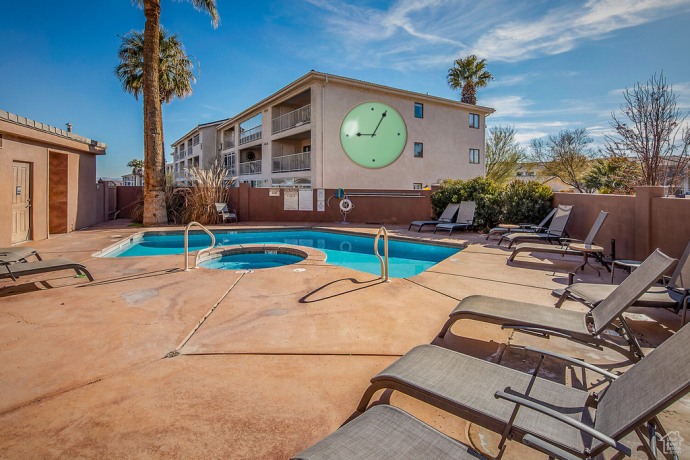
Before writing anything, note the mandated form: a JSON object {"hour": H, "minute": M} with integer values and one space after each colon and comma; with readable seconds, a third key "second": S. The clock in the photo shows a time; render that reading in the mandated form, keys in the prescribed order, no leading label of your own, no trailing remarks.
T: {"hour": 9, "minute": 5}
